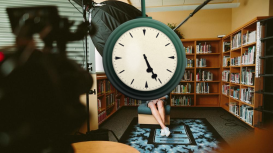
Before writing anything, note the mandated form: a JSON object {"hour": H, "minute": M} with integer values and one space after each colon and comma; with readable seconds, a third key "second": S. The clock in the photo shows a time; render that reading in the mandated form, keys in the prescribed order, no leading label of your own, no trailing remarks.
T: {"hour": 5, "minute": 26}
